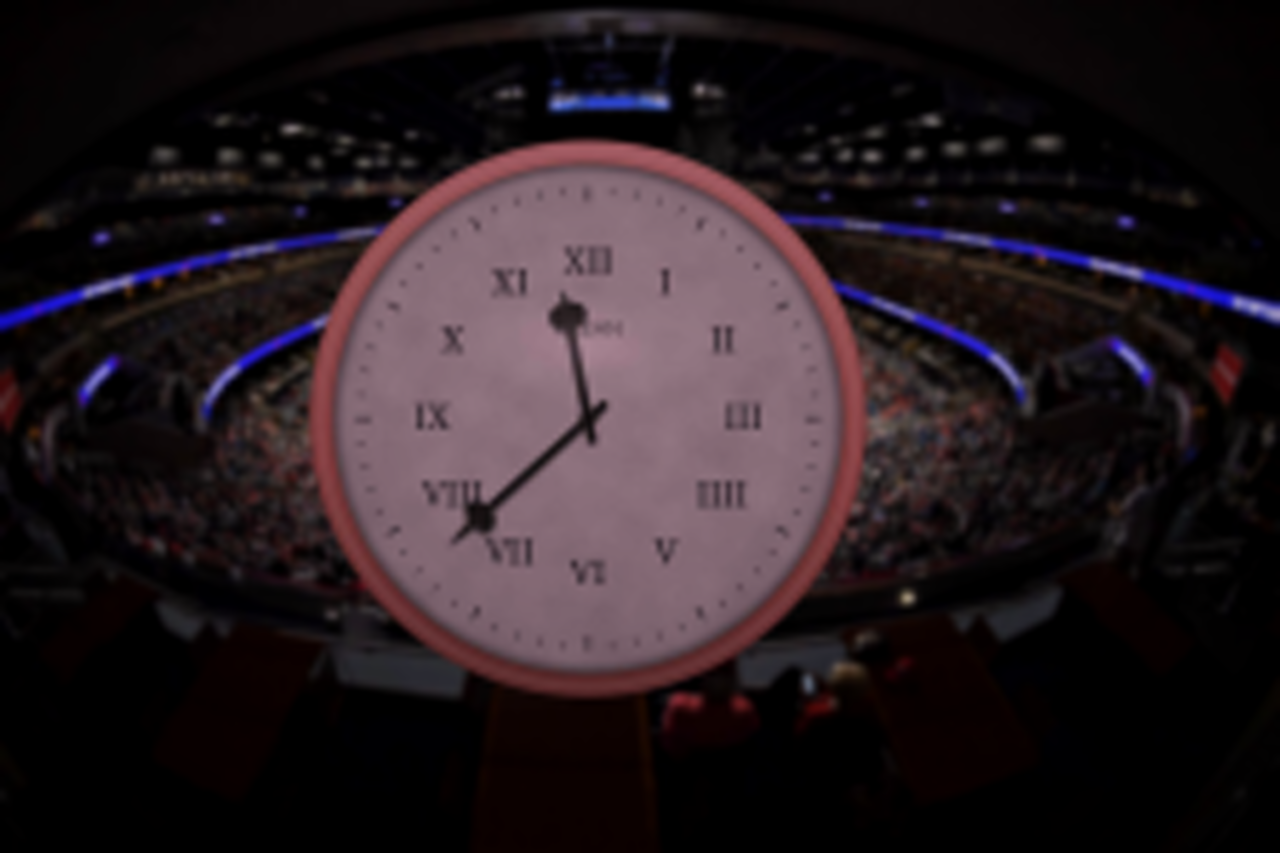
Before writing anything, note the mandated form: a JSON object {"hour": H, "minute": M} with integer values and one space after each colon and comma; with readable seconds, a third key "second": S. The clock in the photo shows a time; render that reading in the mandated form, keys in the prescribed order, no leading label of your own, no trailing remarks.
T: {"hour": 11, "minute": 38}
